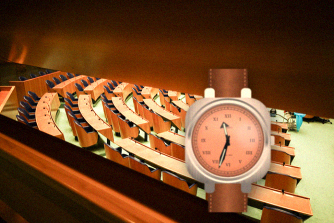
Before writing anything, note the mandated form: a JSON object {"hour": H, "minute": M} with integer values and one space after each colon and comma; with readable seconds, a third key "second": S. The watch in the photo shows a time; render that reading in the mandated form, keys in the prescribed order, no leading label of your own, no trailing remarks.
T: {"hour": 11, "minute": 33}
